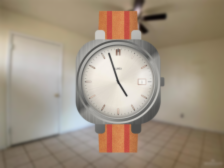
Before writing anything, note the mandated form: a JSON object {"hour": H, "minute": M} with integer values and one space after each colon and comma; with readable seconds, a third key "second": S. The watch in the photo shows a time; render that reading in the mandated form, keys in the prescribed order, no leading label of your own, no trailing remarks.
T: {"hour": 4, "minute": 57}
